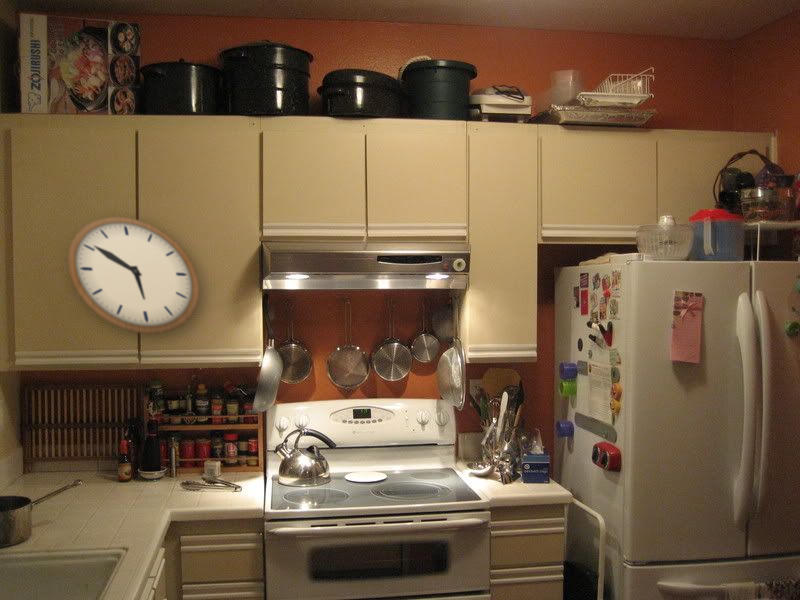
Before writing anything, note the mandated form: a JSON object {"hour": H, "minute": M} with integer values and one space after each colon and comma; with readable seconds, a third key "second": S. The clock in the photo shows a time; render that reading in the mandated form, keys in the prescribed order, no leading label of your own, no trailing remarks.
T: {"hour": 5, "minute": 51}
